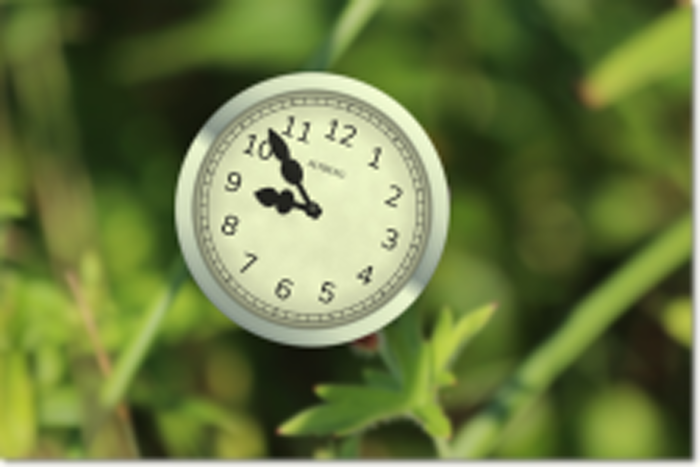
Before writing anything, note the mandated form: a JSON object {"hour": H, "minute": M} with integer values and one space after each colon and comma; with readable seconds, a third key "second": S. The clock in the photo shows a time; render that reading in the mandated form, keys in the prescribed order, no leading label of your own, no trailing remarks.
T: {"hour": 8, "minute": 52}
